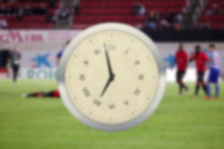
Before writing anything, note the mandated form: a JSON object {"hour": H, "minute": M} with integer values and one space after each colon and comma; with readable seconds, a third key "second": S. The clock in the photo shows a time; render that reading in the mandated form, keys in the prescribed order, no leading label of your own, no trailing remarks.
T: {"hour": 6, "minute": 58}
